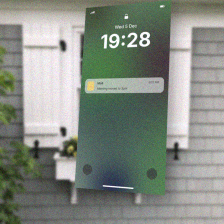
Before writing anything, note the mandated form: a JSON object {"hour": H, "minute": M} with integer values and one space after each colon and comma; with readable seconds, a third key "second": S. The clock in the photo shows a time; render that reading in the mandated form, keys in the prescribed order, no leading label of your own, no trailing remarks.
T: {"hour": 19, "minute": 28}
